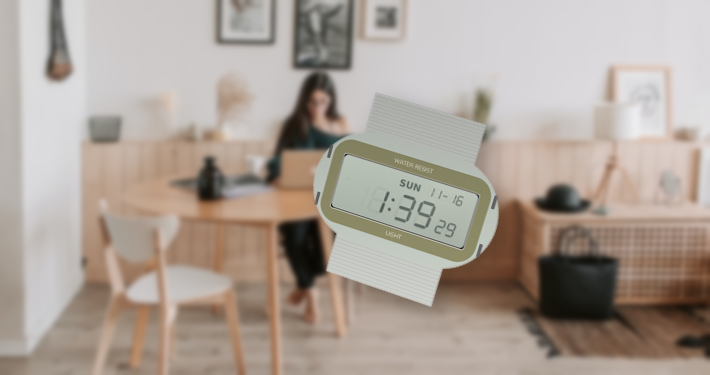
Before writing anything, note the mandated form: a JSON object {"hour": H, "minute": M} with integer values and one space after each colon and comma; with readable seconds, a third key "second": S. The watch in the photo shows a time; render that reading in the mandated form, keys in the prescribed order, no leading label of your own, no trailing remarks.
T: {"hour": 1, "minute": 39, "second": 29}
